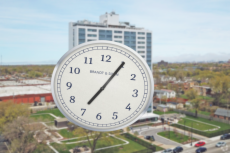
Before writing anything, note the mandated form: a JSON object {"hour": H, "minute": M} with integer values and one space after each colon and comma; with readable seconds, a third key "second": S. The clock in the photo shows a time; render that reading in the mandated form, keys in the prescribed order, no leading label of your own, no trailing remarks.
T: {"hour": 7, "minute": 5}
